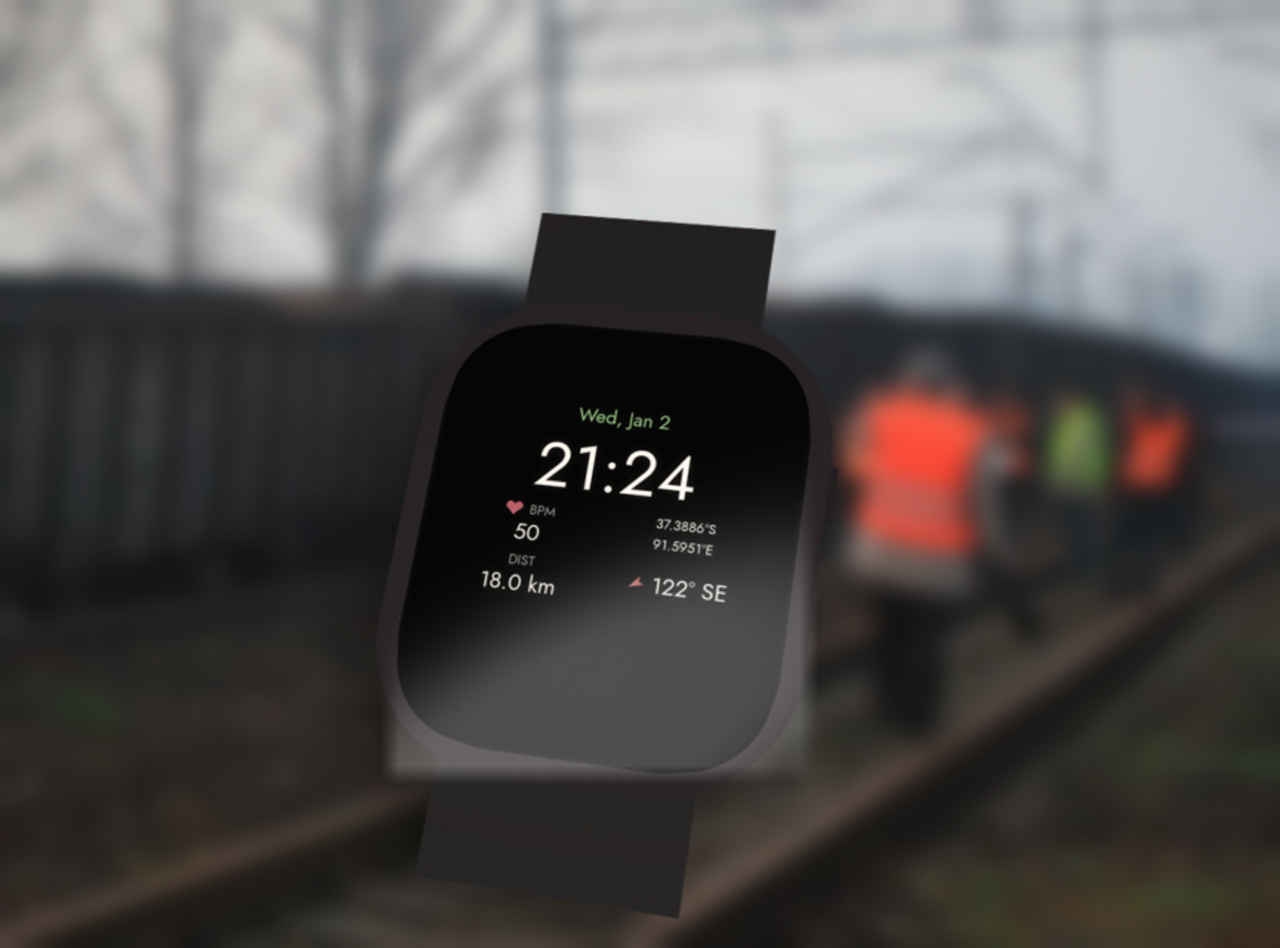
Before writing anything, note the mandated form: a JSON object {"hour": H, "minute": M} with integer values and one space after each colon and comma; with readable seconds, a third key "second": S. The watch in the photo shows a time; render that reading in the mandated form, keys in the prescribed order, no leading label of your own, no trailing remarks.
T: {"hour": 21, "minute": 24}
